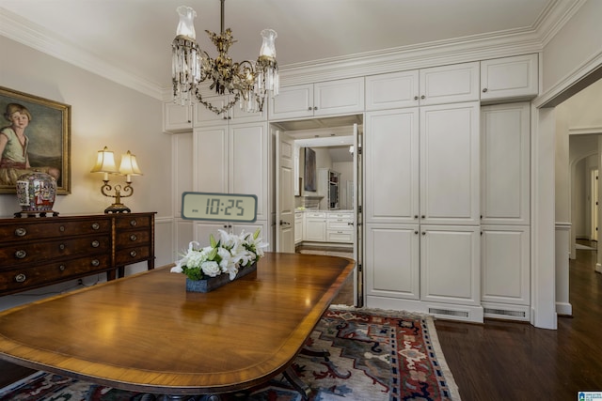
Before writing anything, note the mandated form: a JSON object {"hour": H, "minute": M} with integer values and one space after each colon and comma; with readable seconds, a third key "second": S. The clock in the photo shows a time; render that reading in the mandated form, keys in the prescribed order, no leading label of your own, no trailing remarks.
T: {"hour": 10, "minute": 25}
